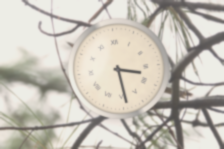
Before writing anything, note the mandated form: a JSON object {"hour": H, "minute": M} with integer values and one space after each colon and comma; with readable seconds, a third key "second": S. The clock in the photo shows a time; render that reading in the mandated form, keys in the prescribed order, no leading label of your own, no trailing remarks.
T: {"hour": 3, "minute": 29}
